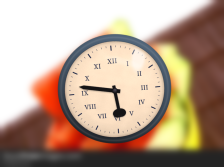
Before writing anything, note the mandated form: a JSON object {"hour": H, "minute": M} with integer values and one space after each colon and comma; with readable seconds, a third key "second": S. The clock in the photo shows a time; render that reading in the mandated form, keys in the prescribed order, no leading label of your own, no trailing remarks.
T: {"hour": 5, "minute": 47}
